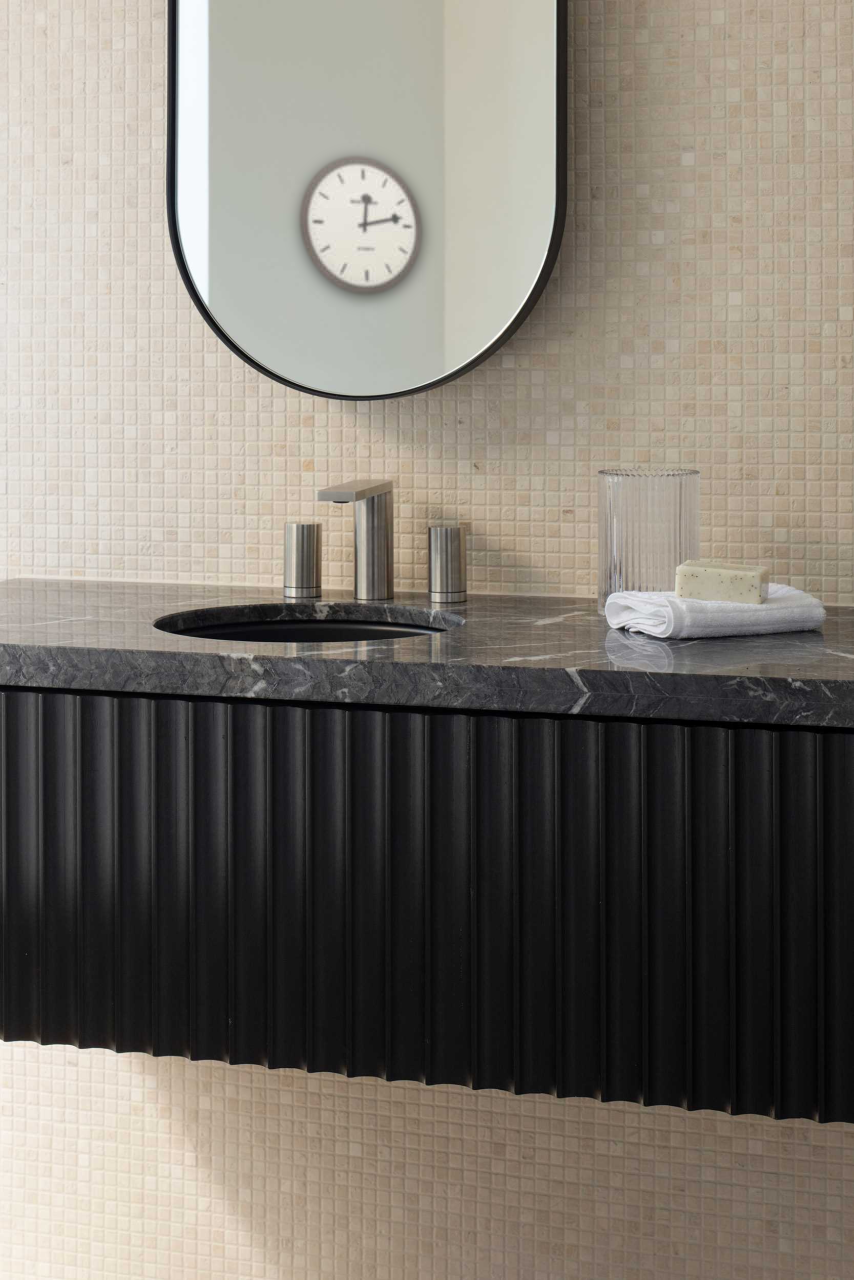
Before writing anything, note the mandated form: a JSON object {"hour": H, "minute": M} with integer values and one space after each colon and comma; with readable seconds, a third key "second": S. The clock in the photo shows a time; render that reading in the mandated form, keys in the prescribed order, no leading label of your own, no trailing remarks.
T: {"hour": 12, "minute": 13}
